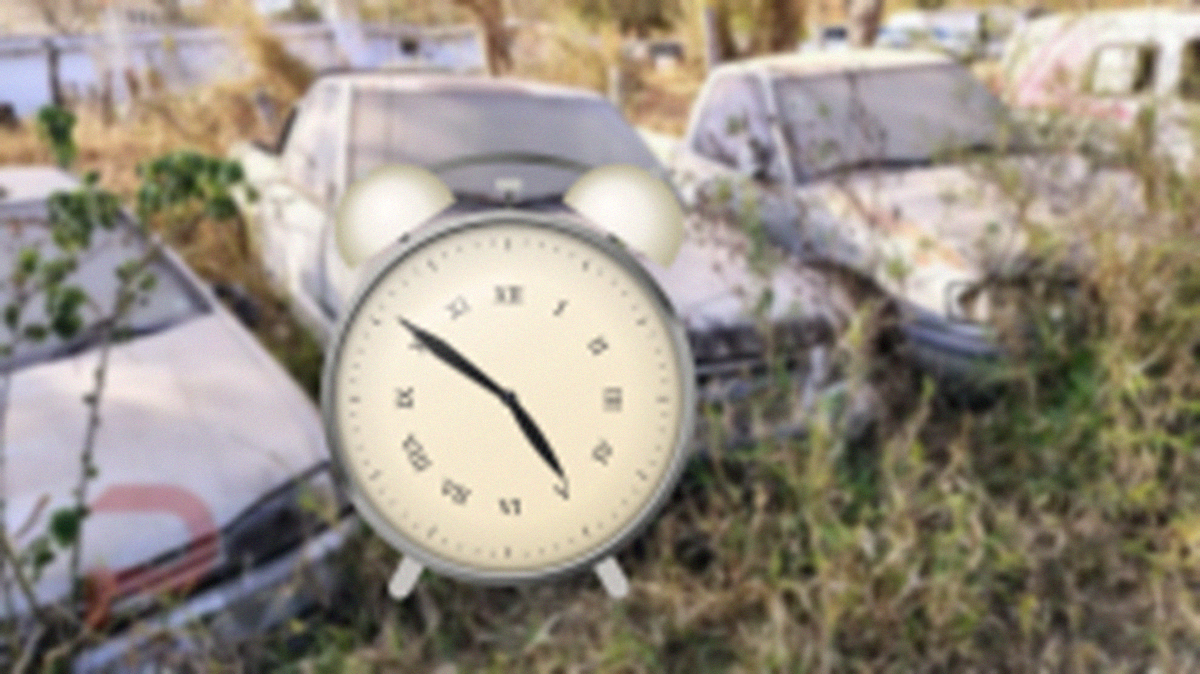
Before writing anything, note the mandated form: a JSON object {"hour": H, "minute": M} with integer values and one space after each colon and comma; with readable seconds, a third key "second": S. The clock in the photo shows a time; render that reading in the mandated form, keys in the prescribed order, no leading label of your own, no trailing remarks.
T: {"hour": 4, "minute": 51}
